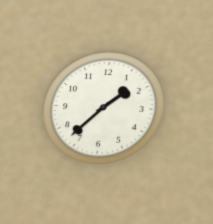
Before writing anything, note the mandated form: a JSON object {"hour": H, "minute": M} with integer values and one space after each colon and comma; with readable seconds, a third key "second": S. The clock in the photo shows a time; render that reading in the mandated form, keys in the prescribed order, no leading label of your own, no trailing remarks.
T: {"hour": 1, "minute": 37}
